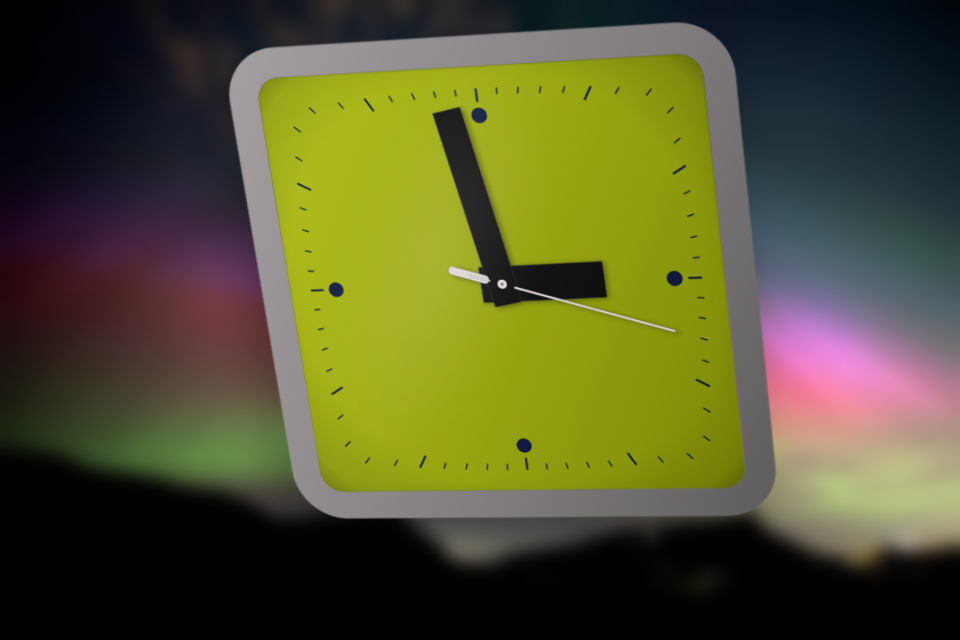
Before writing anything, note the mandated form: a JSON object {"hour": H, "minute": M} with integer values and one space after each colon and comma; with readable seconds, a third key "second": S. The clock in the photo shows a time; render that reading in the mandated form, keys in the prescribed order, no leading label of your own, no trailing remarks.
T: {"hour": 2, "minute": 58, "second": 18}
